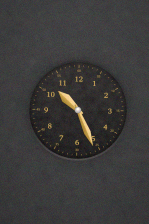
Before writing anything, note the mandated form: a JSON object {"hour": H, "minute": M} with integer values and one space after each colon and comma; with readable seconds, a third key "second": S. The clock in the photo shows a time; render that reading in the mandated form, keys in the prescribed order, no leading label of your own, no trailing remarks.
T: {"hour": 10, "minute": 26}
